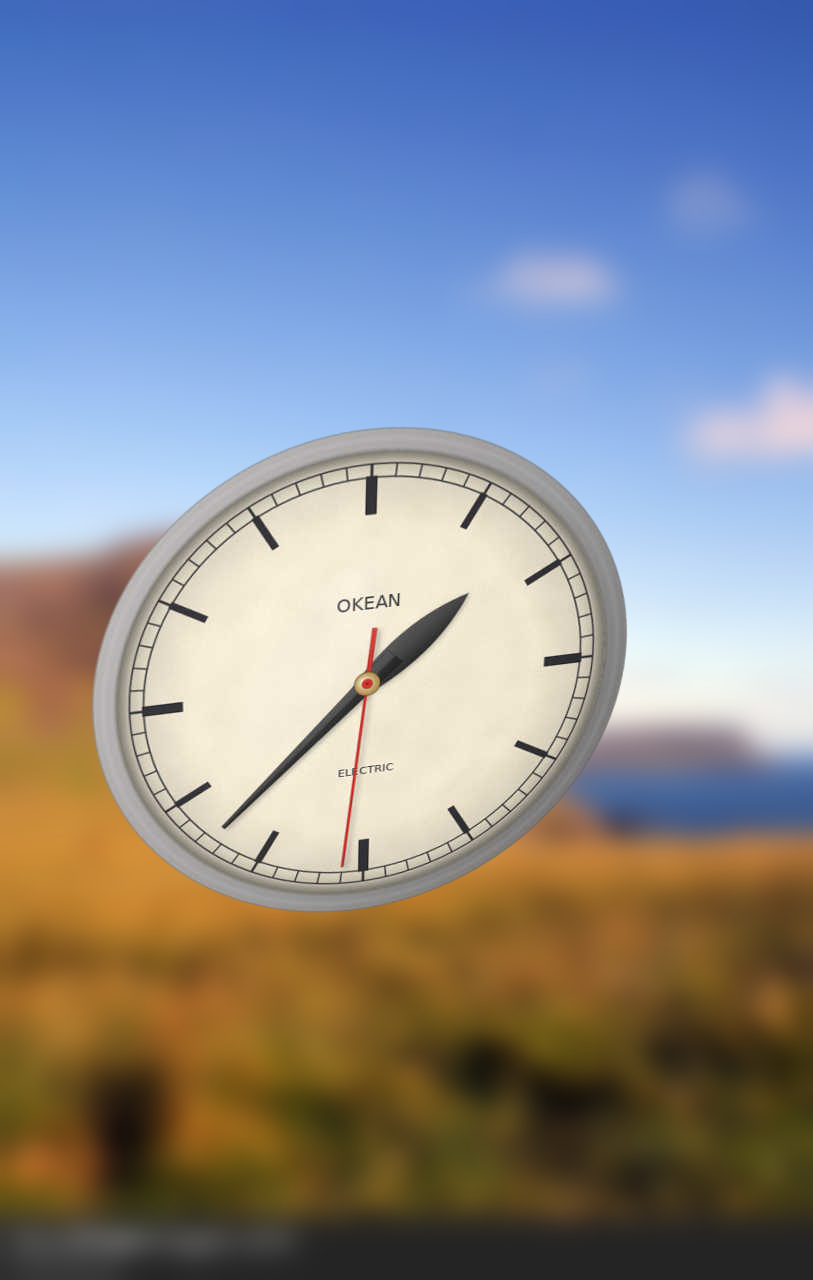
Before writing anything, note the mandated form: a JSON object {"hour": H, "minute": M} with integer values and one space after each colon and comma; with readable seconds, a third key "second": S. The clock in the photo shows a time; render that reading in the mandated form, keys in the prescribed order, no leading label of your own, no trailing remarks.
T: {"hour": 1, "minute": 37, "second": 31}
